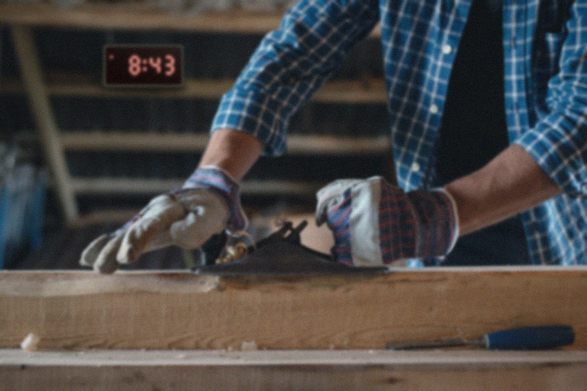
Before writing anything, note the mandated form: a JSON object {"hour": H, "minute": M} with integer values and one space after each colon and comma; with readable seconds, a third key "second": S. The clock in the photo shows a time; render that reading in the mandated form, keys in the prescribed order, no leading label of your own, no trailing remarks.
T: {"hour": 8, "minute": 43}
